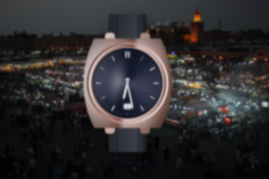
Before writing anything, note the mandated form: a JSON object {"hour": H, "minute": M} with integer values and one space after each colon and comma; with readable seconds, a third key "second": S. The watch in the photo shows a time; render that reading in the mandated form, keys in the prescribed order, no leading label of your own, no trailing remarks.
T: {"hour": 6, "minute": 28}
